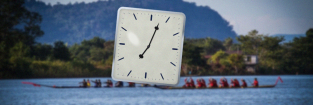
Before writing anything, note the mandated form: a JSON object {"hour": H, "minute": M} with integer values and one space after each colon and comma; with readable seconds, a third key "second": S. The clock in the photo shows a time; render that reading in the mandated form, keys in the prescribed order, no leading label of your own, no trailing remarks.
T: {"hour": 7, "minute": 3}
